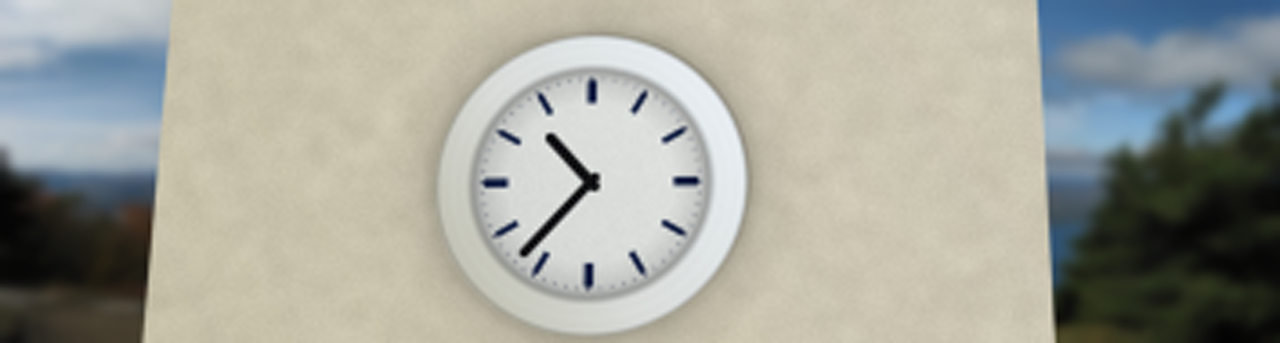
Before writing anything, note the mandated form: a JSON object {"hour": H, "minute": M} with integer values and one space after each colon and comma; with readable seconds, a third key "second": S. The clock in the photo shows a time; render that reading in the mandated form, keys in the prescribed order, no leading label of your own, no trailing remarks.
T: {"hour": 10, "minute": 37}
